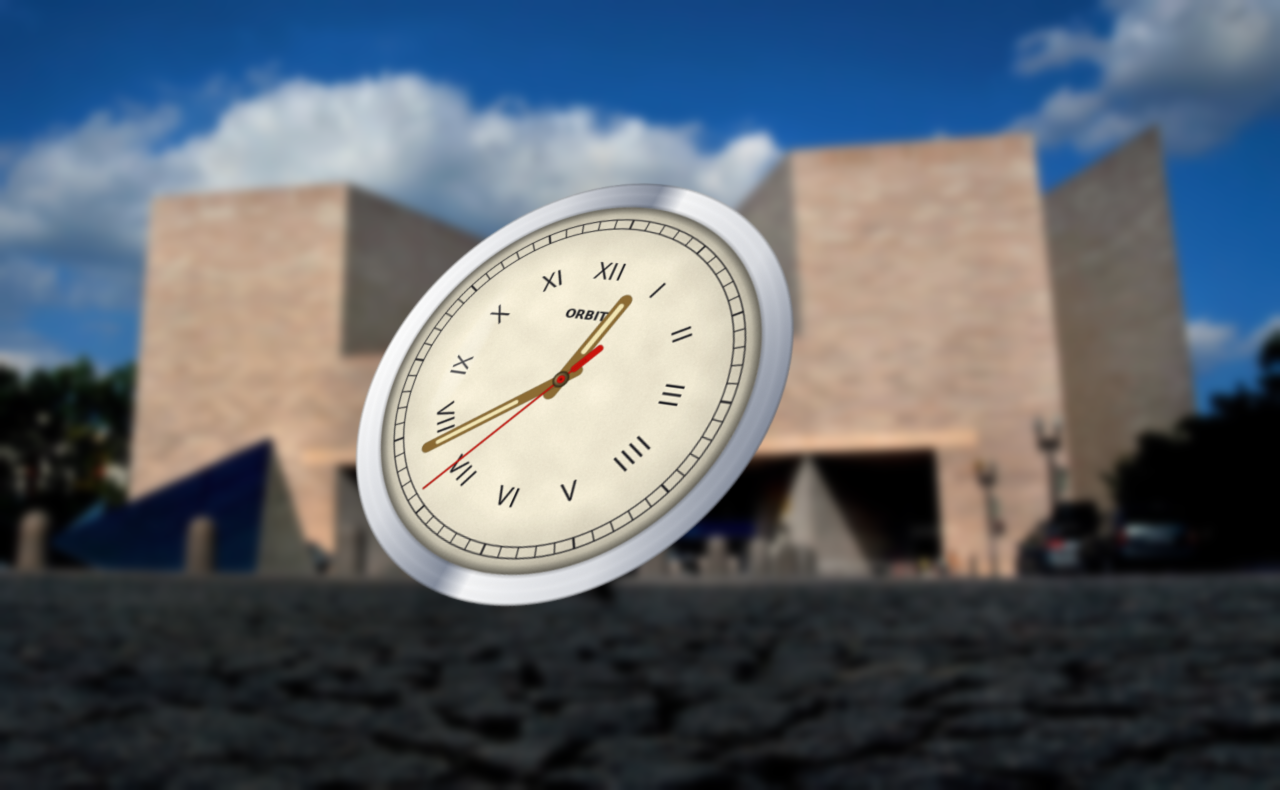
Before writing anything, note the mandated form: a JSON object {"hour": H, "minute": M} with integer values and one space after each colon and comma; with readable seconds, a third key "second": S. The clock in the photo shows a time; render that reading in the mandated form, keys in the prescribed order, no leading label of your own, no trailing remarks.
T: {"hour": 12, "minute": 38, "second": 36}
